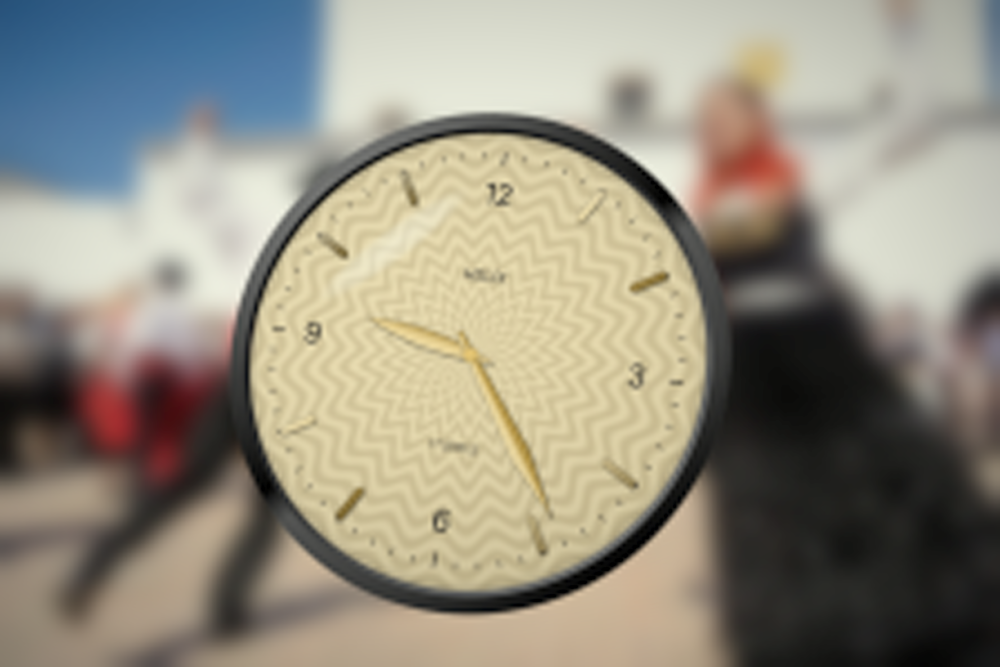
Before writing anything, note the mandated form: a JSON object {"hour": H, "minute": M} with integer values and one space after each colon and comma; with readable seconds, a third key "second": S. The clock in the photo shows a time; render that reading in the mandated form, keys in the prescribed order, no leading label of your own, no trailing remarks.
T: {"hour": 9, "minute": 24}
